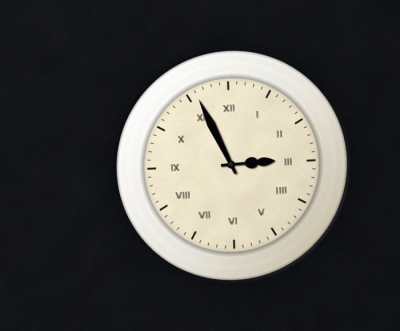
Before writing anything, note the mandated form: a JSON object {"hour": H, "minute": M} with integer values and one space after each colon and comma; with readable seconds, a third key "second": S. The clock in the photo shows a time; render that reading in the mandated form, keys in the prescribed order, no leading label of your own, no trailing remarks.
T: {"hour": 2, "minute": 56}
